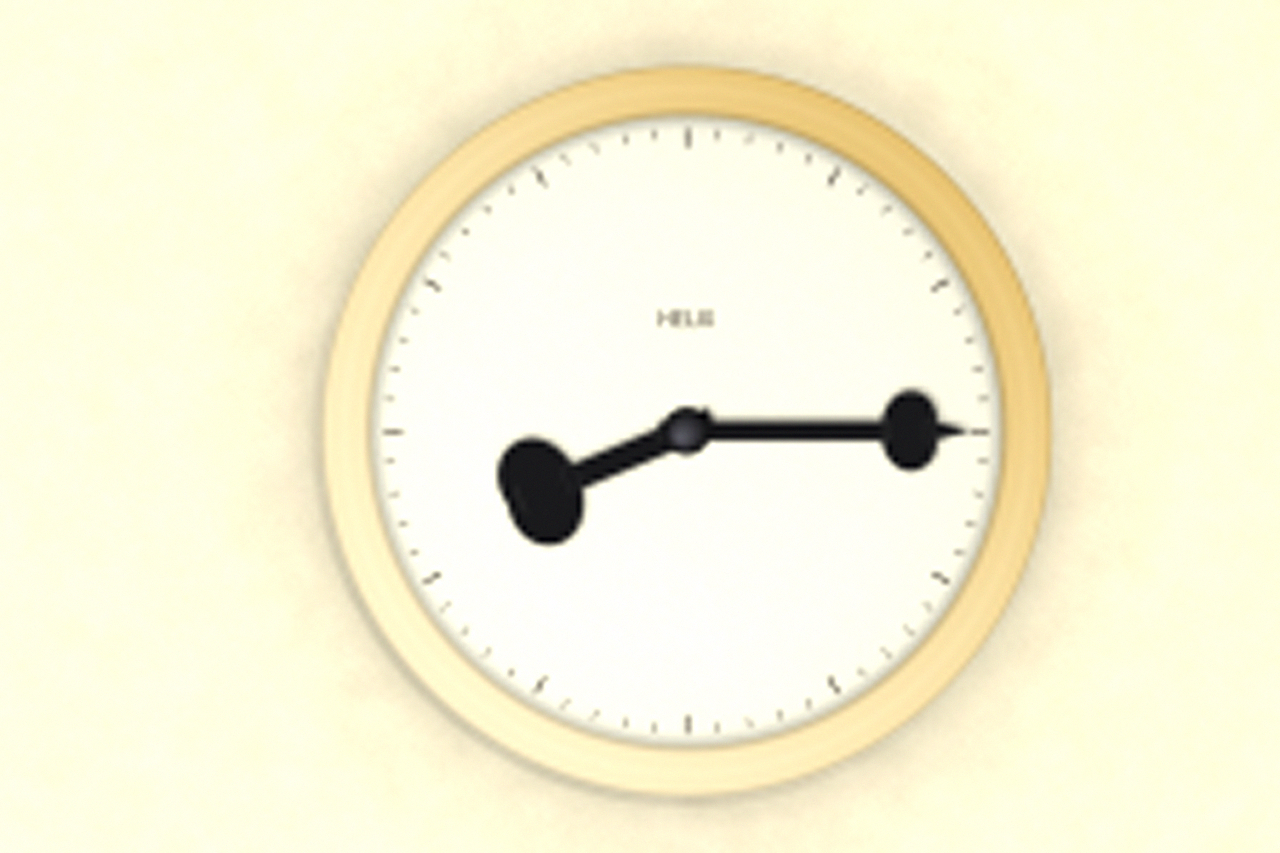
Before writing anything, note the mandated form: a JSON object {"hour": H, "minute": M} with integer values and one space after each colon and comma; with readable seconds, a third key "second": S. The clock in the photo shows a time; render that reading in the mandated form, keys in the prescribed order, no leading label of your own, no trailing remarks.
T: {"hour": 8, "minute": 15}
